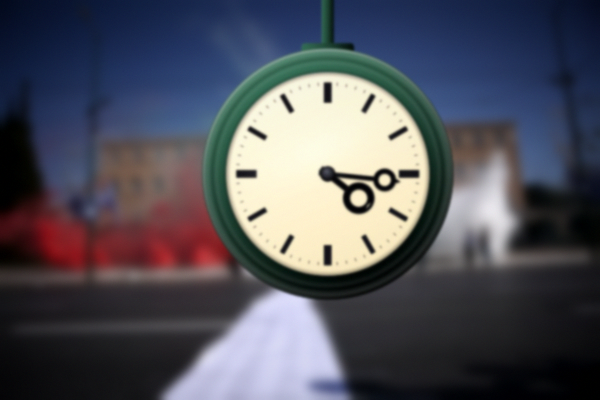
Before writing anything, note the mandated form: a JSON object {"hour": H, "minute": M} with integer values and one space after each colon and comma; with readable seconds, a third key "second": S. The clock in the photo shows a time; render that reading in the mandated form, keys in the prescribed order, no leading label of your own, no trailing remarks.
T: {"hour": 4, "minute": 16}
